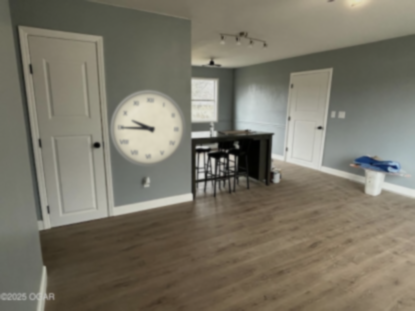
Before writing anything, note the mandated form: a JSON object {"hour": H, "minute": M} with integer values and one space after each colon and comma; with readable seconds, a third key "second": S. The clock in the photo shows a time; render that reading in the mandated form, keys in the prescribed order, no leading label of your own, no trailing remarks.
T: {"hour": 9, "minute": 45}
